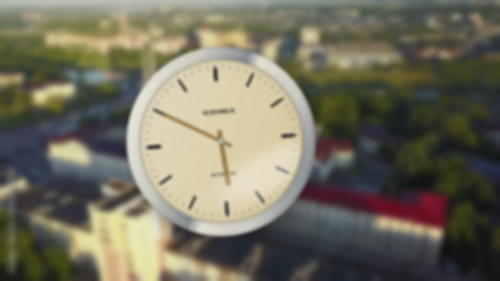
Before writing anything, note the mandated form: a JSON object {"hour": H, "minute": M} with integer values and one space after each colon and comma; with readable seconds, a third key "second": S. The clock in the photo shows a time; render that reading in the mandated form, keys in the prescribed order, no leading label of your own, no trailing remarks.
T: {"hour": 5, "minute": 50}
